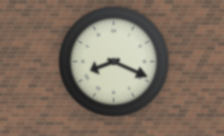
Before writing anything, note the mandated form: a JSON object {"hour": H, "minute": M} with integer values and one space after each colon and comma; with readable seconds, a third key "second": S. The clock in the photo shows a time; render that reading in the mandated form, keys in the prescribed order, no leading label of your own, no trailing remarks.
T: {"hour": 8, "minute": 19}
